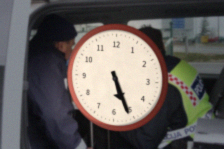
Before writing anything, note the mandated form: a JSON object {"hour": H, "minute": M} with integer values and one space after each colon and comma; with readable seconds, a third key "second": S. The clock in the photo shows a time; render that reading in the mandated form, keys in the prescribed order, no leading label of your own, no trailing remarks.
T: {"hour": 5, "minute": 26}
